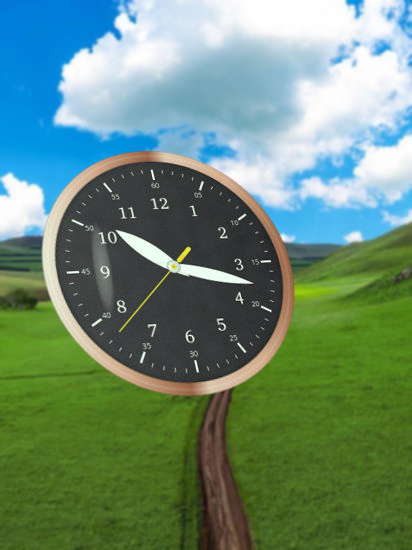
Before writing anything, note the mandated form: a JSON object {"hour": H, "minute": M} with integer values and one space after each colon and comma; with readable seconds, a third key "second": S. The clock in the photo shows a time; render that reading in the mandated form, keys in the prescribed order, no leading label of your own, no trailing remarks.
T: {"hour": 10, "minute": 17, "second": 38}
